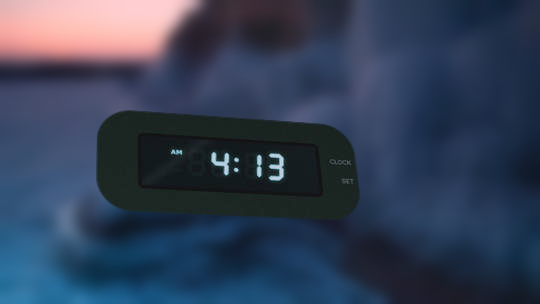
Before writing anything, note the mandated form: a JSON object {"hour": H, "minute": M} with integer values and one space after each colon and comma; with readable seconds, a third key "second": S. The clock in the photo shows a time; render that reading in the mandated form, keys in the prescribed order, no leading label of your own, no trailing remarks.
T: {"hour": 4, "minute": 13}
